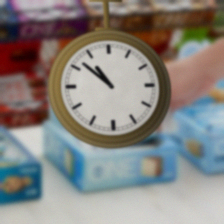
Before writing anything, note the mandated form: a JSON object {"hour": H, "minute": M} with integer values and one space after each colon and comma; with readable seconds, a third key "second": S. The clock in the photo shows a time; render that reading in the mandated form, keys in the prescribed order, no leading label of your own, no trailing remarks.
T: {"hour": 10, "minute": 52}
